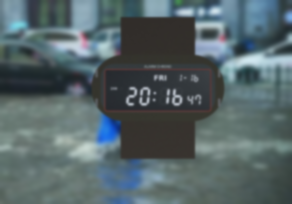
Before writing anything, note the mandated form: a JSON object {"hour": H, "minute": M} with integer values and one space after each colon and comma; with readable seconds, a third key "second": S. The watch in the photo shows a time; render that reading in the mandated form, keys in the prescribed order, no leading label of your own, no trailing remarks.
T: {"hour": 20, "minute": 16}
